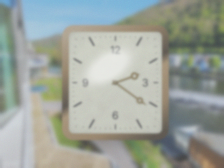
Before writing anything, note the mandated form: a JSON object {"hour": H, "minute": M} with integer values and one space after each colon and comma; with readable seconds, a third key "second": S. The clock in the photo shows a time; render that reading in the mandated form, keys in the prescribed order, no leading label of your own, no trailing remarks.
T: {"hour": 2, "minute": 21}
